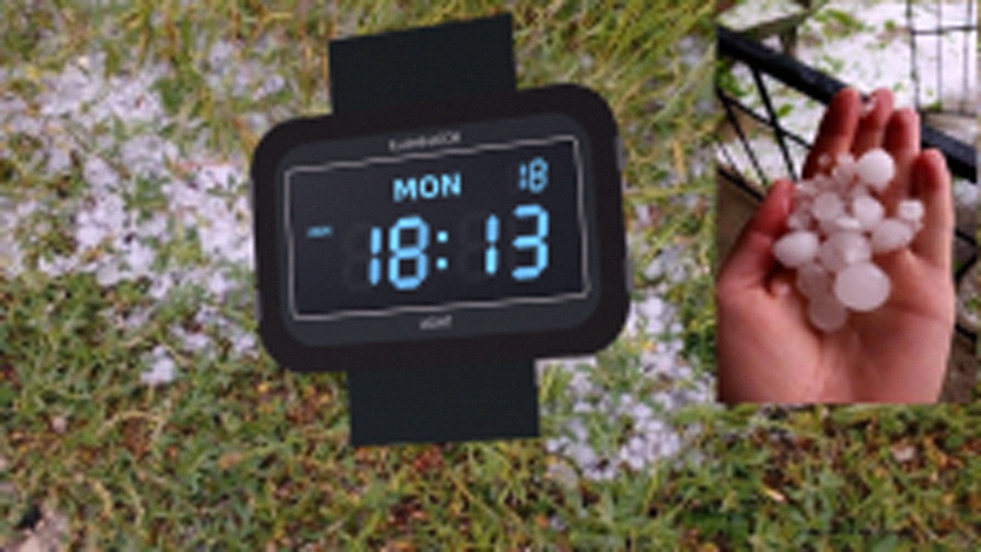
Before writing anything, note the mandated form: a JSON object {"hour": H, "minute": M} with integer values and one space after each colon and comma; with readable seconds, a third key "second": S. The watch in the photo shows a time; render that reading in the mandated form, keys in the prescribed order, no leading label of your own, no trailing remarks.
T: {"hour": 18, "minute": 13}
